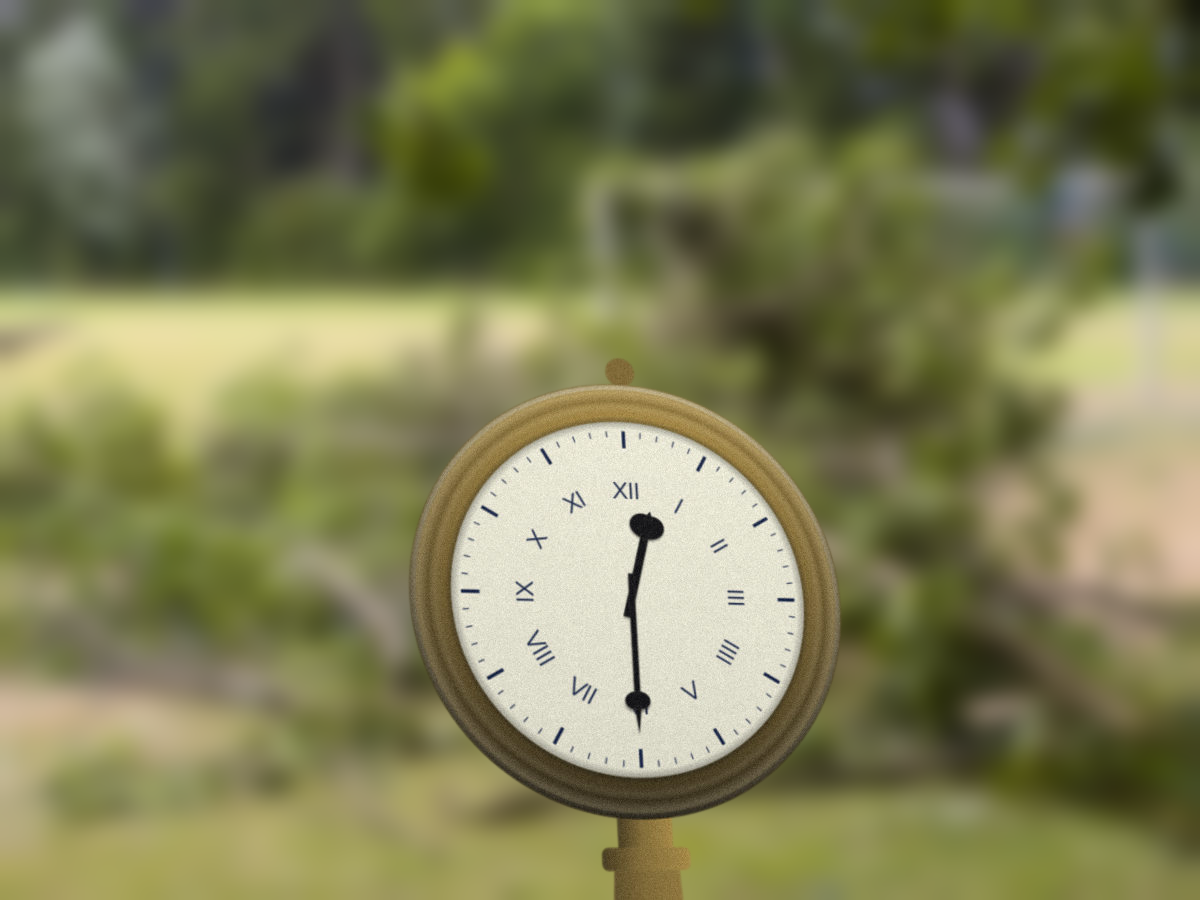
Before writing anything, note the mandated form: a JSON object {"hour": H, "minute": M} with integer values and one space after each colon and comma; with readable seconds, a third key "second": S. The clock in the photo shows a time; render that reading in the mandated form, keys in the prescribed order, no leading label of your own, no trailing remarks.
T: {"hour": 12, "minute": 30}
